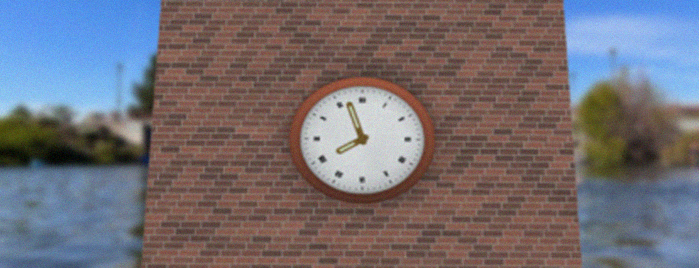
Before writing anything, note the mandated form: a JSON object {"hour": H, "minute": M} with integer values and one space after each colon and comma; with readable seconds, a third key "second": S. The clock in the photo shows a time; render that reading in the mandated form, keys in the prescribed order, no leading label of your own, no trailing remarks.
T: {"hour": 7, "minute": 57}
